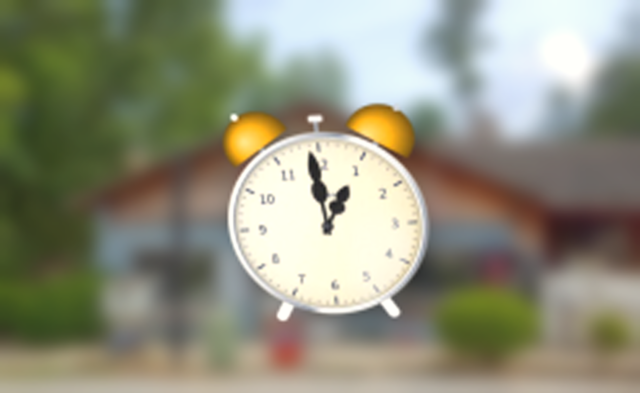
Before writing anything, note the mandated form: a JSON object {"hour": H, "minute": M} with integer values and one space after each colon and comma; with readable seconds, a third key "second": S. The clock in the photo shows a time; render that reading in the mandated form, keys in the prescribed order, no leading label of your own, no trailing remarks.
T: {"hour": 12, "minute": 59}
